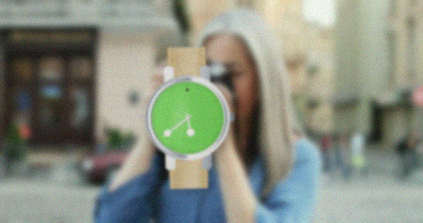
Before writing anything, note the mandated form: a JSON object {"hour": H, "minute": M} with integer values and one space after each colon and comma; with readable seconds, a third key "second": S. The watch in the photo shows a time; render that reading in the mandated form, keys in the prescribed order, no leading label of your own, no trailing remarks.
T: {"hour": 5, "minute": 39}
